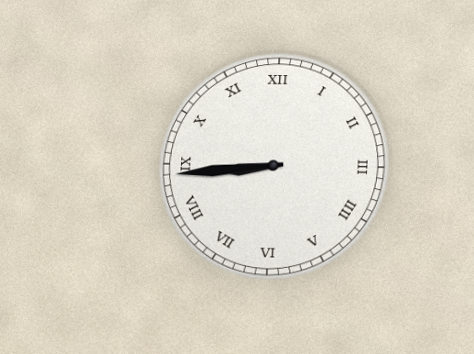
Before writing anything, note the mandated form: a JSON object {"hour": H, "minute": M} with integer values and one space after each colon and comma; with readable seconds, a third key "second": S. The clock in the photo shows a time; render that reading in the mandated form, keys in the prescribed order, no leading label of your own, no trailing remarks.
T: {"hour": 8, "minute": 44}
